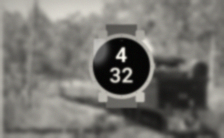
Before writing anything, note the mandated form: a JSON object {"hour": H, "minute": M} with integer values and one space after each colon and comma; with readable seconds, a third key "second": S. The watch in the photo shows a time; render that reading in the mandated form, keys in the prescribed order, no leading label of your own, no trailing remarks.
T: {"hour": 4, "minute": 32}
